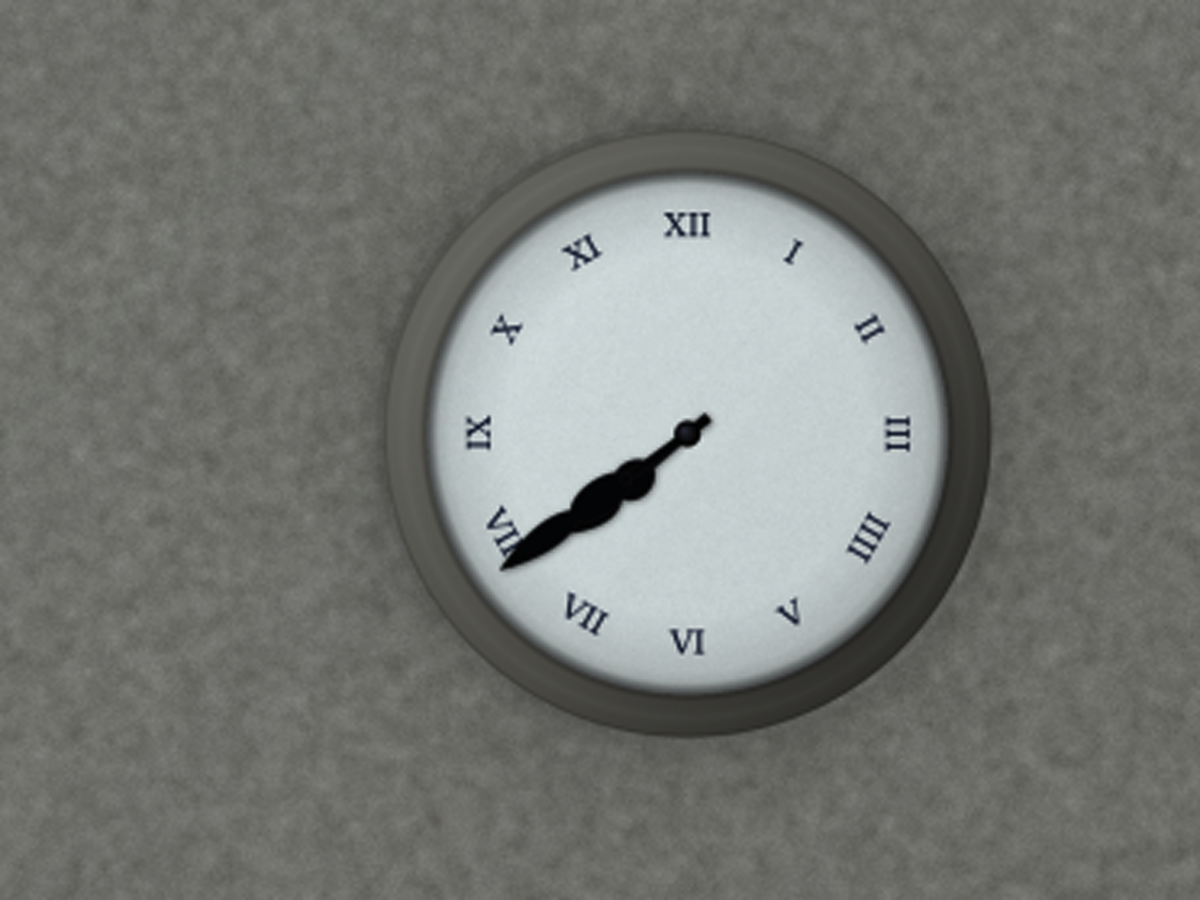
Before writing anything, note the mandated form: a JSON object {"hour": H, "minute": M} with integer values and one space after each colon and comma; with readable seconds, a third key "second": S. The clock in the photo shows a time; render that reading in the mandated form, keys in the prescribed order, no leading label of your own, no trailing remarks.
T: {"hour": 7, "minute": 39}
